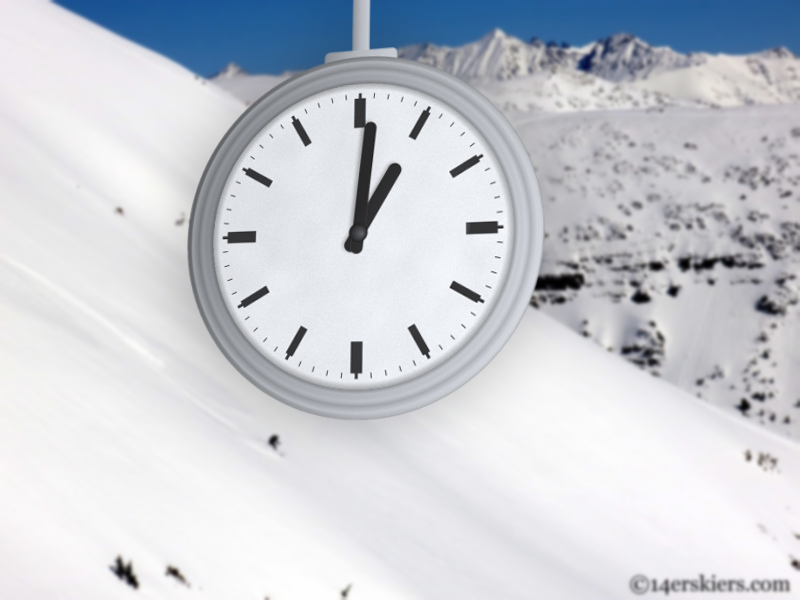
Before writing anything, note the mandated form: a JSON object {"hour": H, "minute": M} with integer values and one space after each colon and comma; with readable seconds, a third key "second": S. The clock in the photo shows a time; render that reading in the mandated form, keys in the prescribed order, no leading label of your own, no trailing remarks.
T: {"hour": 1, "minute": 1}
